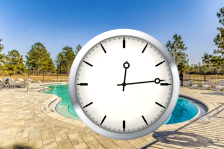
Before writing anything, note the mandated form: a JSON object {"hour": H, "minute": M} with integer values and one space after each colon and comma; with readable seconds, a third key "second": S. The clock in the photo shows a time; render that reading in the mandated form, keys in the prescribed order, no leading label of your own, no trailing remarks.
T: {"hour": 12, "minute": 14}
